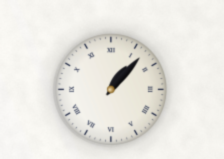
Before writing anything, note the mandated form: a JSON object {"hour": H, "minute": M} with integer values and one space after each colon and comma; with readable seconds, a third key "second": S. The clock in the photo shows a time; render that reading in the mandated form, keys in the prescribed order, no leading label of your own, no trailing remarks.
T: {"hour": 1, "minute": 7}
